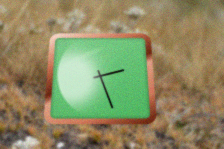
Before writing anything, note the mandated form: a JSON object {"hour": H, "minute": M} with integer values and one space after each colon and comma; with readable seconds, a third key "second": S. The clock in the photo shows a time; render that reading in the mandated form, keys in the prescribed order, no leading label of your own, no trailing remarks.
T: {"hour": 2, "minute": 27}
